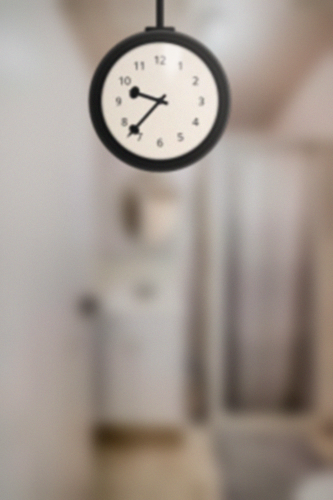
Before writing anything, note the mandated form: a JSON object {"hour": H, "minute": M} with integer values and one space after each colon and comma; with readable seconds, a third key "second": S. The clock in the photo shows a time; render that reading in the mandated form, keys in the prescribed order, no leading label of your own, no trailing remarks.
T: {"hour": 9, "minute": 37}
